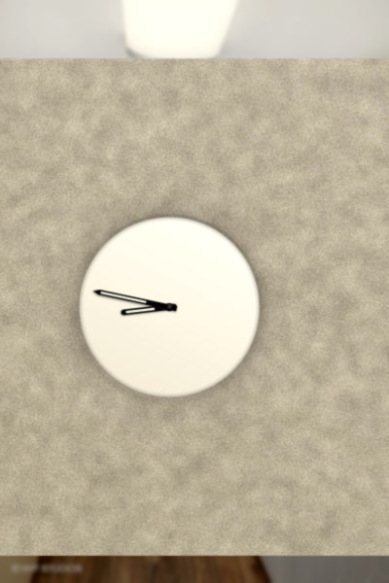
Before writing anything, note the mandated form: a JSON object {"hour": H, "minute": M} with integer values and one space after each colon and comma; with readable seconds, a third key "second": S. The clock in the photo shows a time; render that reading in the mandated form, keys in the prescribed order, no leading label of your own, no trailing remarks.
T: {"hour": 8, "minute": 47}
